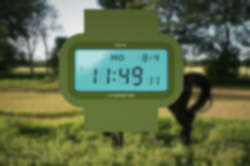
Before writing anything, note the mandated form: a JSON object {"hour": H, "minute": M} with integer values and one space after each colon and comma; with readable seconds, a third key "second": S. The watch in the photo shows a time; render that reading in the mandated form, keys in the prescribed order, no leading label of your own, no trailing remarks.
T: {"hour": 11, "minute": 49}
